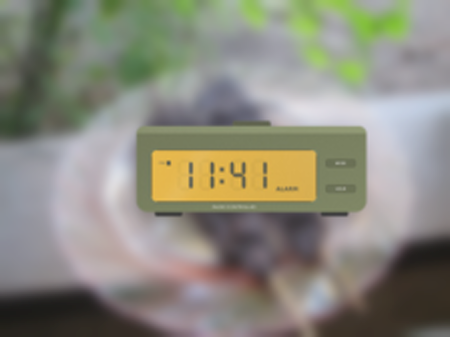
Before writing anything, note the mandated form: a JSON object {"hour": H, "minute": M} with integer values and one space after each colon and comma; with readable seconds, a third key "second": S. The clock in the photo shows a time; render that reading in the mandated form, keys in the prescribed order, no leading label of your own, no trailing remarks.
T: {"hour": 11, "minute": 41}
